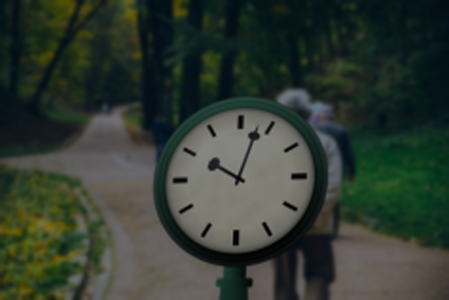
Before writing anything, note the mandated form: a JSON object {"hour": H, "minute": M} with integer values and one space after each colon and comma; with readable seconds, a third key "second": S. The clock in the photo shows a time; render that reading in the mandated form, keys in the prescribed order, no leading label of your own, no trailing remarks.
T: {"hour": 10, "minute": 3}
